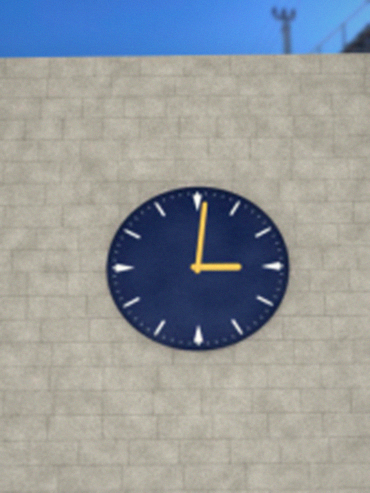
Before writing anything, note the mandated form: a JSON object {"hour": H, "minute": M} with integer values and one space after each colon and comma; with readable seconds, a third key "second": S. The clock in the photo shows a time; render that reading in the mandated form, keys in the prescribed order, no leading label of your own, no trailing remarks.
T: {"hour": 3, "minute": 1}
